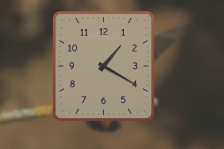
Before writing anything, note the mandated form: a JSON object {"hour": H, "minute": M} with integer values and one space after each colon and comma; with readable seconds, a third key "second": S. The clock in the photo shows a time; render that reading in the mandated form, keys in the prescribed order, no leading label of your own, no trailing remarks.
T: {"hour": 1, "minute": 20}
